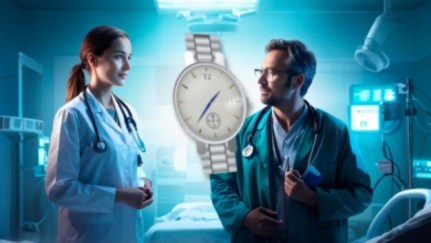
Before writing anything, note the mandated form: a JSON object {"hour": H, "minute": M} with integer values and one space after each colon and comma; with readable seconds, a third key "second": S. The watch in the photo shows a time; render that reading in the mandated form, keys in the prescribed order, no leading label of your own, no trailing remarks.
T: {"hour": 1, "minute": 37}
